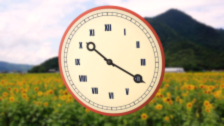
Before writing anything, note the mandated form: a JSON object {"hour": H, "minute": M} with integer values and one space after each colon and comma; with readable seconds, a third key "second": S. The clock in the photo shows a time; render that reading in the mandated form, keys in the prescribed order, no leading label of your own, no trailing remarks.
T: {"hour": 10, "minute": 20}
